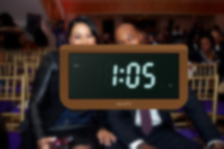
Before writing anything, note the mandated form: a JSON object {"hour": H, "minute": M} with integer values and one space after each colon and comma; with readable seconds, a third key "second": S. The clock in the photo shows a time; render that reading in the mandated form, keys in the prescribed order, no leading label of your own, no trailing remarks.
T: {"hour": 1, "minute": 5}
